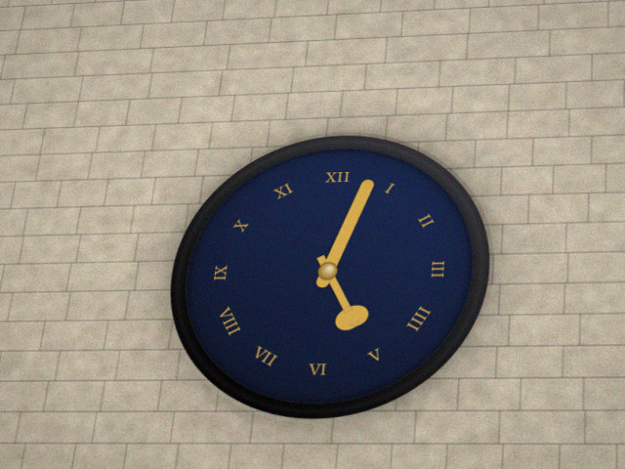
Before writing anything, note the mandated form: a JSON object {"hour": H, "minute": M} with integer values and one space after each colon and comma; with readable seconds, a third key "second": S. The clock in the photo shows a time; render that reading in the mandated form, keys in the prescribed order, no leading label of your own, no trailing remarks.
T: {"hour": 5, "minute": 3}
